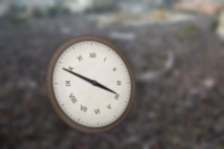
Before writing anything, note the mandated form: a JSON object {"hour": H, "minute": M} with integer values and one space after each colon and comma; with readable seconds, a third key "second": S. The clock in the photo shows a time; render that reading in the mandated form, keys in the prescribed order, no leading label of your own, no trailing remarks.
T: {"hour": 3, "minute": 49}
